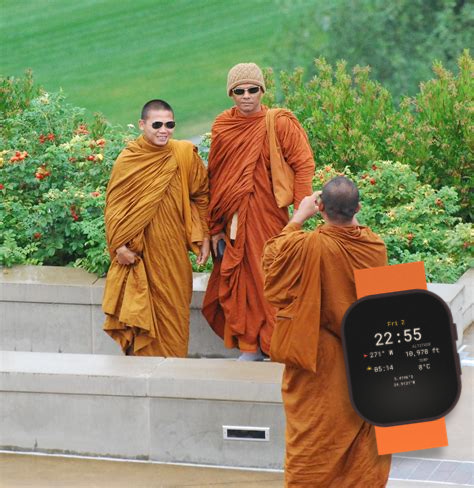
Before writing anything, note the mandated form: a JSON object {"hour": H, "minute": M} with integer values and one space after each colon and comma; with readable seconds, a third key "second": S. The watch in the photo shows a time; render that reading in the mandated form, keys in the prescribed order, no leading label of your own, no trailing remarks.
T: {"hour": 22, "minute": 55}
